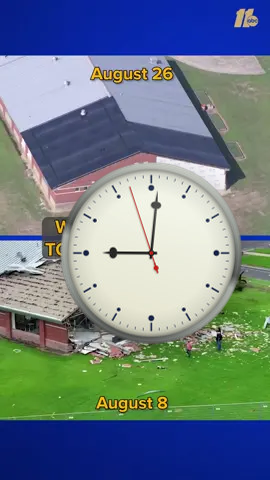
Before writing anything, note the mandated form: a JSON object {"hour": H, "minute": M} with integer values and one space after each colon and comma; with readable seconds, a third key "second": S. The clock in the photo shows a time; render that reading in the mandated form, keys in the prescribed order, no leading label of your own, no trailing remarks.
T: {"hour": 9, "minute": 0, "second": 57}
